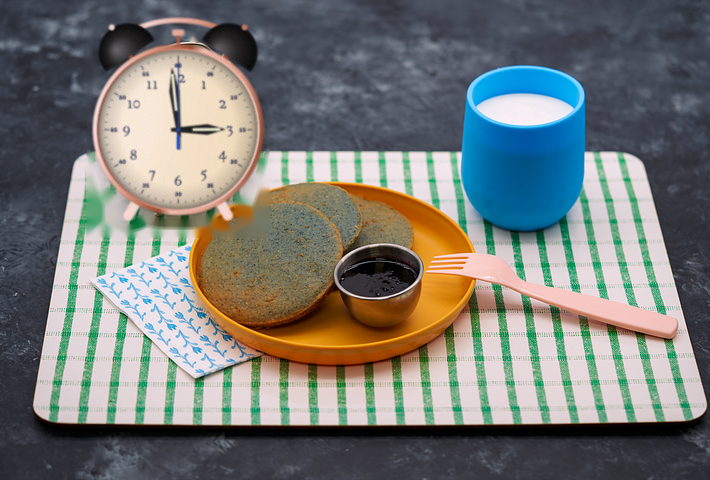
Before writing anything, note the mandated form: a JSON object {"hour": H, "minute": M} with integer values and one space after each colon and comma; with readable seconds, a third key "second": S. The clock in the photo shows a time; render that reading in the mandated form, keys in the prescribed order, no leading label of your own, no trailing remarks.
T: {"hour": 2, "minute": 59, "second": 0}
